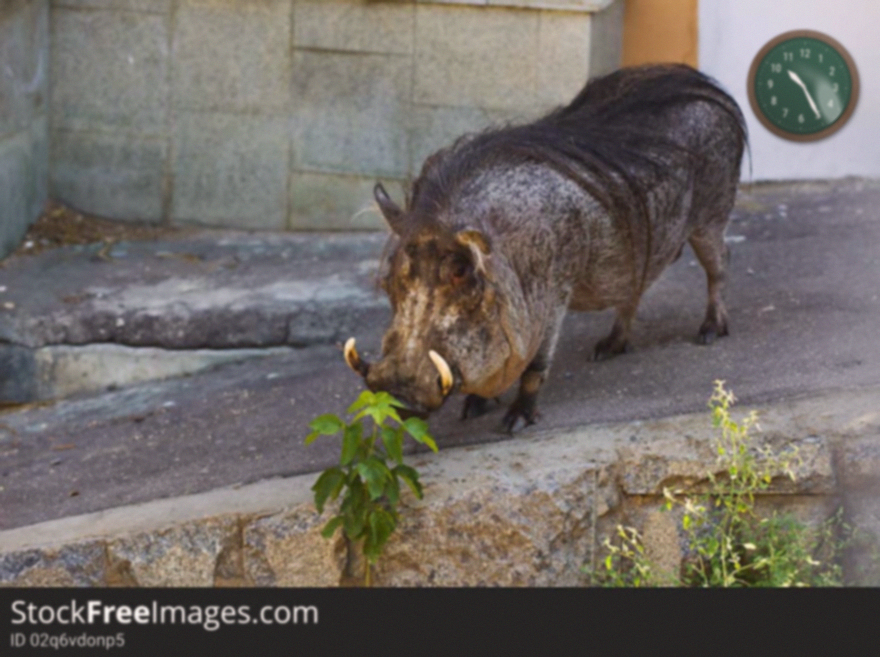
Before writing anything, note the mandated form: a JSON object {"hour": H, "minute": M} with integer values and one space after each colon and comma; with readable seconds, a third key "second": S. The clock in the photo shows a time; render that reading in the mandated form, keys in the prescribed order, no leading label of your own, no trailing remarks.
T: {"hour": 10, "minute": 25}
